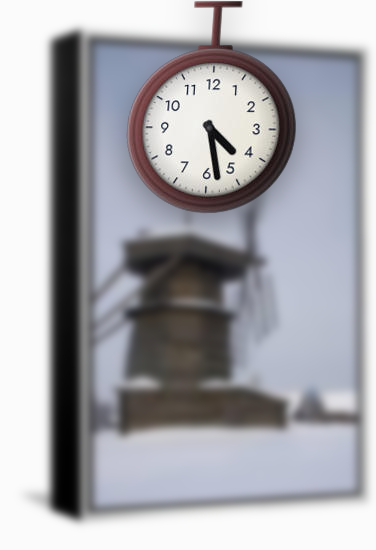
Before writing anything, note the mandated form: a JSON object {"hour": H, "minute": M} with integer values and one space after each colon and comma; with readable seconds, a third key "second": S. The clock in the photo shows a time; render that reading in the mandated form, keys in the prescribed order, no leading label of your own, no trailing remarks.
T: {"hour": 4, "minute": 28}
